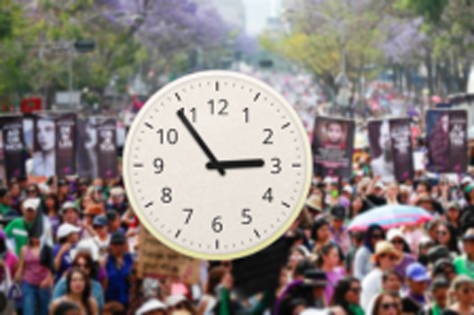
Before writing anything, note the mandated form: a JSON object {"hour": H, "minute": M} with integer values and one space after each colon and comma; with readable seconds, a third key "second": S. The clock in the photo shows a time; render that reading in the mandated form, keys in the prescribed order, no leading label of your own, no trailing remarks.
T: {"hour": 2, "minute": 54}
